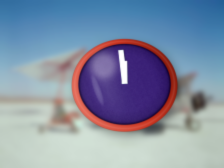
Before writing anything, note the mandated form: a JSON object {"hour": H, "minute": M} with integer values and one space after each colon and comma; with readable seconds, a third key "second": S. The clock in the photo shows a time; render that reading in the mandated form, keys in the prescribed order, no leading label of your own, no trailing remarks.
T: {"hour": 11, "minute": 59}
